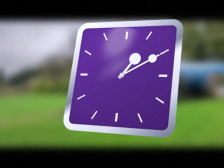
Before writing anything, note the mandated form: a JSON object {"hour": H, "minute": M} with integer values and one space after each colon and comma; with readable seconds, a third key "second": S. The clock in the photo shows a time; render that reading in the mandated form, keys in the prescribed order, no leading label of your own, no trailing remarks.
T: {"hour": 1, "minute": 10}
